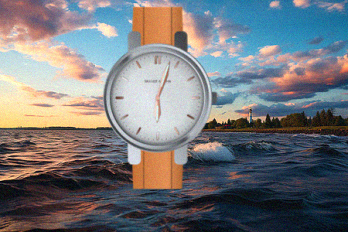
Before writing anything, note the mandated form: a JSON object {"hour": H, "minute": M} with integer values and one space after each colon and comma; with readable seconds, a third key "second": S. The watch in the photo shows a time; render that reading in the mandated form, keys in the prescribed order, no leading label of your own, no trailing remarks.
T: {"hour": 6, "minute": 3}
